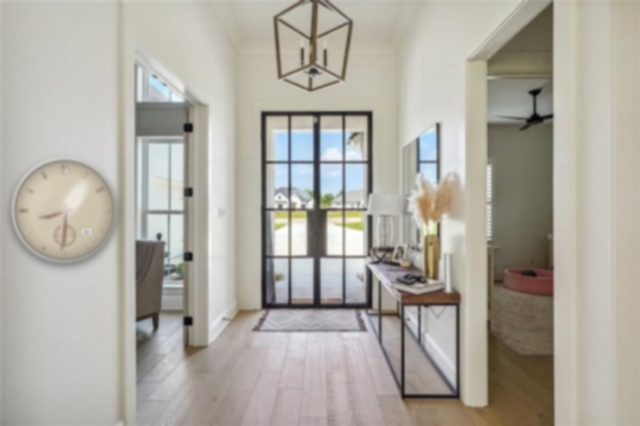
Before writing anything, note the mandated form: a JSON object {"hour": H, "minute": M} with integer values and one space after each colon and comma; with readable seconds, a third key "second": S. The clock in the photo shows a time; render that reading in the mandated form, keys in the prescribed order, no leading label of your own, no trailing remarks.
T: {"hour": 8, "minute": 31}
